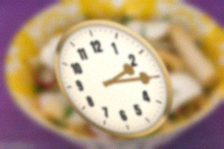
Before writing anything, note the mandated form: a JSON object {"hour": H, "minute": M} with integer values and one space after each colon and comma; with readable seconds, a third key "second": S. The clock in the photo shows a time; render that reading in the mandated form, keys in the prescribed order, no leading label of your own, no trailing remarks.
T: {"hour": 2, "minute": 15}
